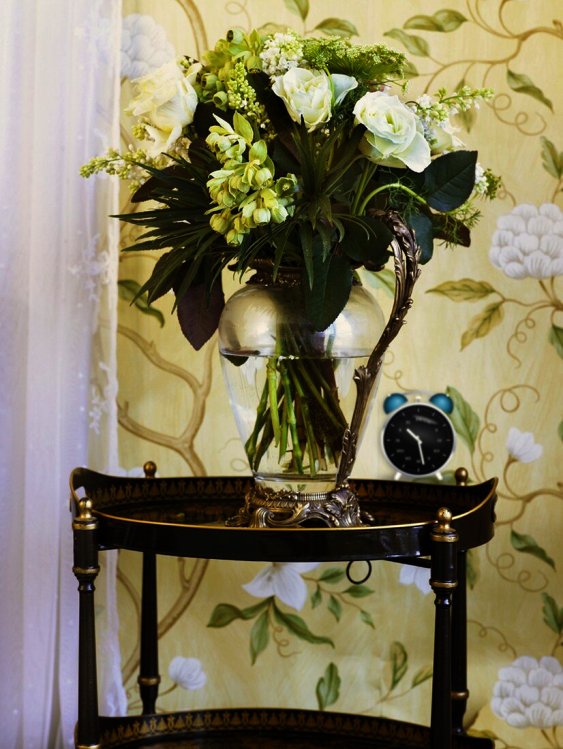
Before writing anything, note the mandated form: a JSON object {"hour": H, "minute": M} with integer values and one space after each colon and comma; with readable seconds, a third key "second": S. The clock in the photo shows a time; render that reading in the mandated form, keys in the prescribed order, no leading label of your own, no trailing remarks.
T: {"hour": 10, "minute": 28}
